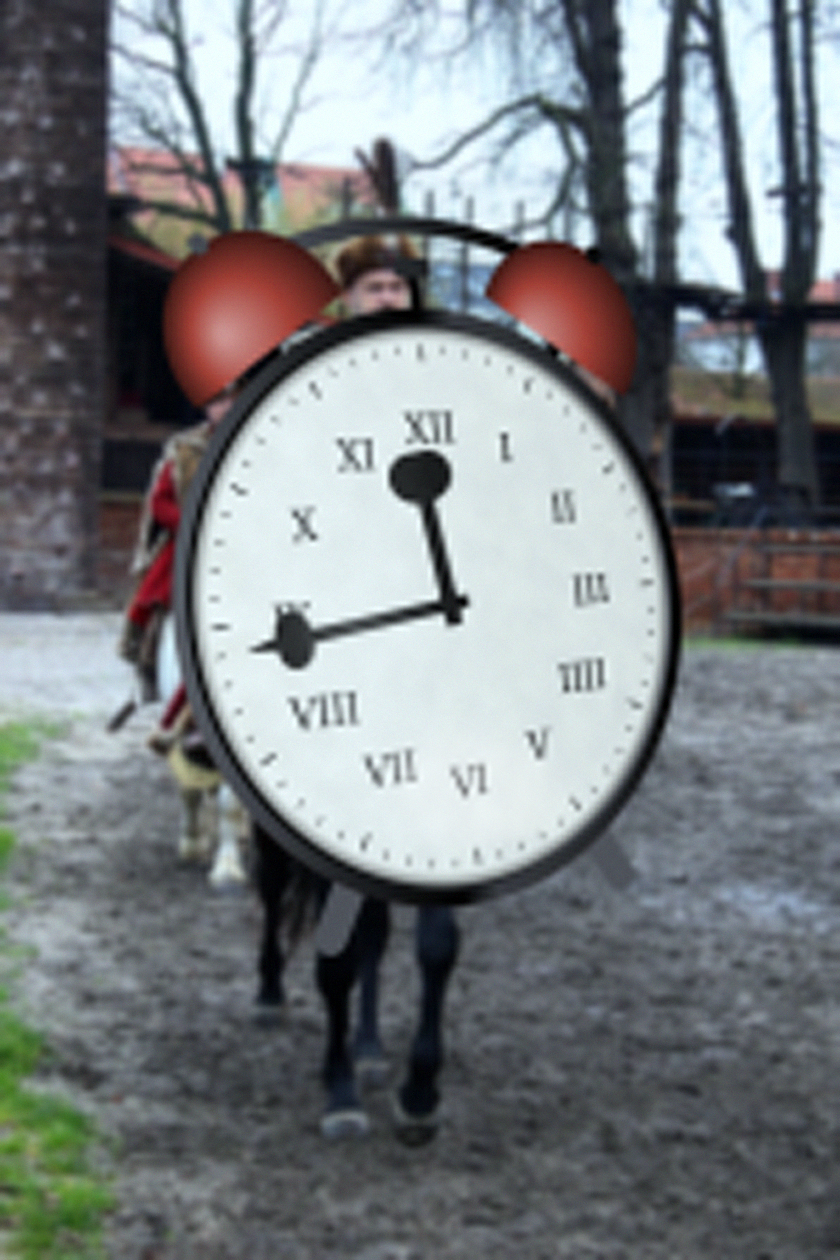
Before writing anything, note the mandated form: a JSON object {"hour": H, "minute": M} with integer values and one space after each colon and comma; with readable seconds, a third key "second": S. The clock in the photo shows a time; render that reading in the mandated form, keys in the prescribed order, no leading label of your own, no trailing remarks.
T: {"hour": 11, "minute": 44}
